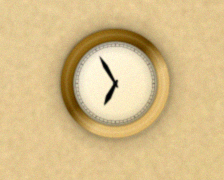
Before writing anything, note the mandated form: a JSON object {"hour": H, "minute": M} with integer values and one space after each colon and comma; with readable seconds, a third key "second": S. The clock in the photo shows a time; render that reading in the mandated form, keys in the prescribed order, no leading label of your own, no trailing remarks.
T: {"hour": 6, "minute": 55}
